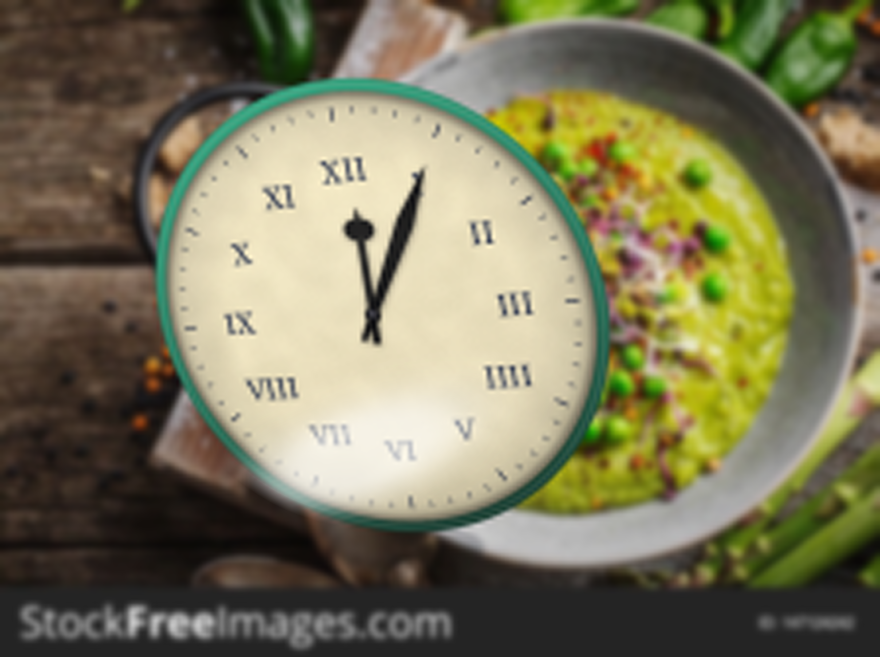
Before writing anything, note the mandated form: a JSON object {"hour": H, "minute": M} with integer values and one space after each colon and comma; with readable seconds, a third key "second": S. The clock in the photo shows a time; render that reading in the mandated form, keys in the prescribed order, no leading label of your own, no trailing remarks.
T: {"hour": 12, "minute": 5}
